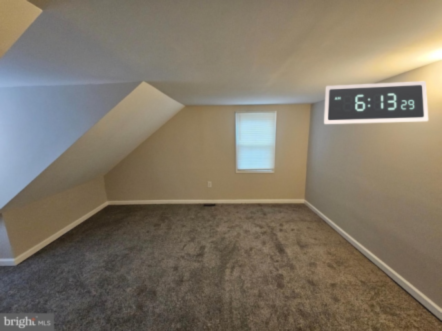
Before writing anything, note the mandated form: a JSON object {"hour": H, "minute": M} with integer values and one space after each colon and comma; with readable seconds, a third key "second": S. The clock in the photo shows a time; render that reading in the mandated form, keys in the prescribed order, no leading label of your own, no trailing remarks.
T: {"hour": 6, "minute": 13, "second": 29}
